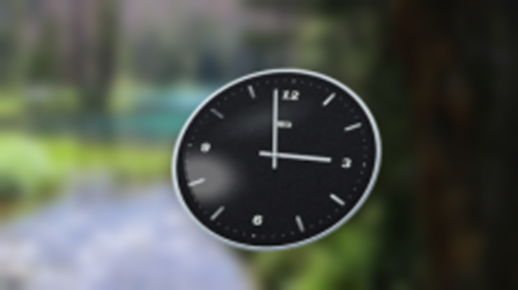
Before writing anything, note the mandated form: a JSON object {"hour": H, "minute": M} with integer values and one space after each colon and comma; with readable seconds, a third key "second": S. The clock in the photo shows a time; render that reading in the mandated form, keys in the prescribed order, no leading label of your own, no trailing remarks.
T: {"hour": 2, "minute": 58}
